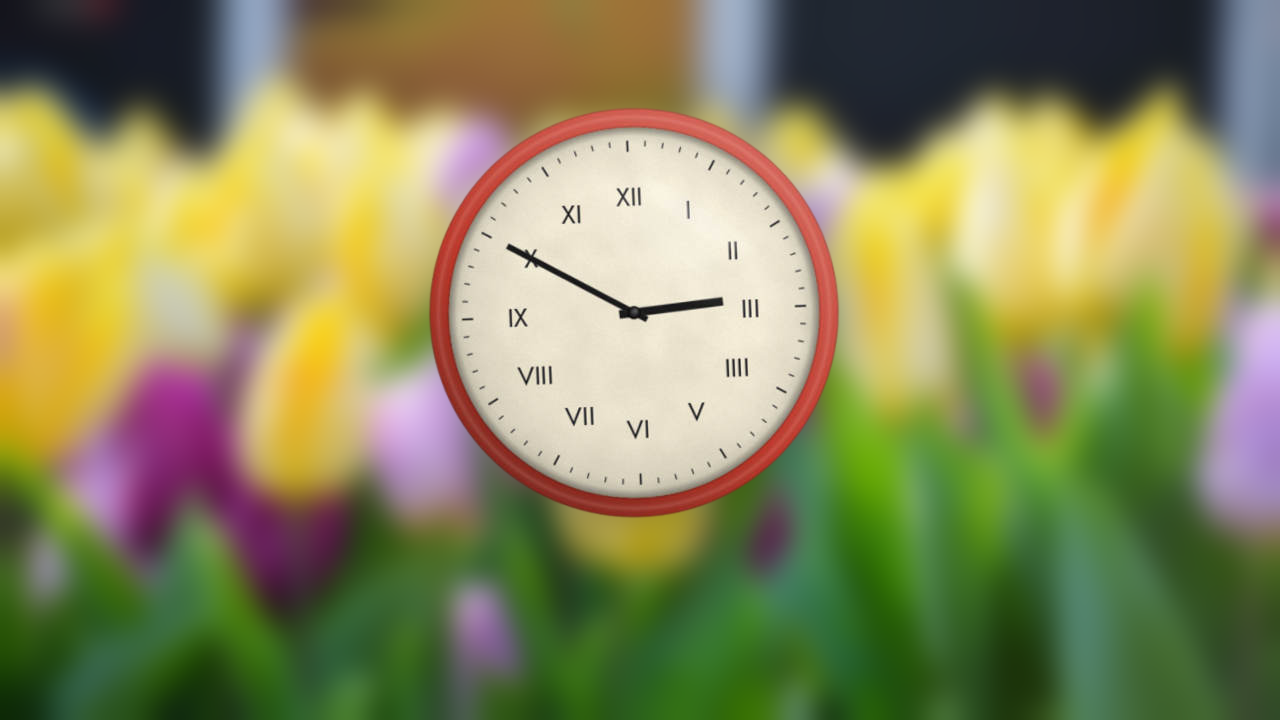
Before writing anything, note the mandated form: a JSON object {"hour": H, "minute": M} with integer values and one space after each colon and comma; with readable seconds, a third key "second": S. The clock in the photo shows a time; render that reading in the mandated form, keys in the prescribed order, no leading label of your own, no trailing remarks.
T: {"hour": 2, "minute": 50}
